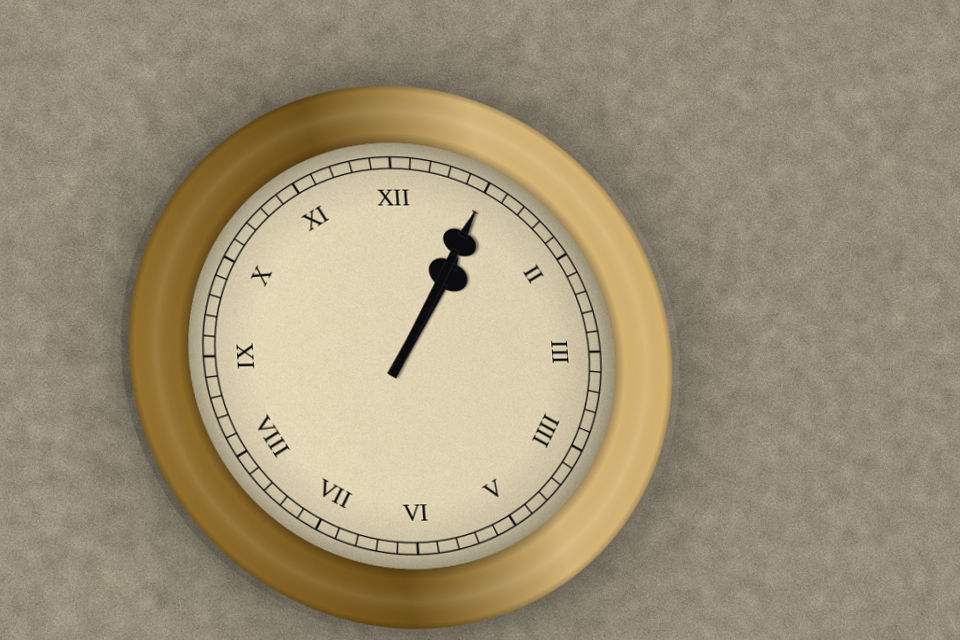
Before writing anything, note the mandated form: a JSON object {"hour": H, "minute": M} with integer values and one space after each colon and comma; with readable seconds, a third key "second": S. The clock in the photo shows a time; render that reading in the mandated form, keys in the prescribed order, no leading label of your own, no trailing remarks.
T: {"hour": 1, "minute": 5}
